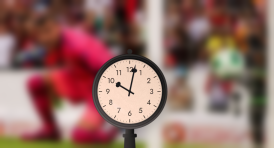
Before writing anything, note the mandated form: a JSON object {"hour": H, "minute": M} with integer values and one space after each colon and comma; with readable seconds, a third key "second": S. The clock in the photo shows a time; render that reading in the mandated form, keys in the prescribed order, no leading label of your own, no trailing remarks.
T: {"hour": 10, "minute": 2}
